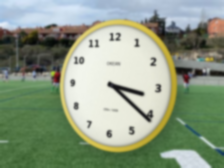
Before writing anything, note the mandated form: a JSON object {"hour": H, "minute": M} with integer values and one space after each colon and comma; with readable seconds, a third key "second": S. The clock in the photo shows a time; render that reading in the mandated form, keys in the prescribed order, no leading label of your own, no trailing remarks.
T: {"hour": 3, "minute": 21}
